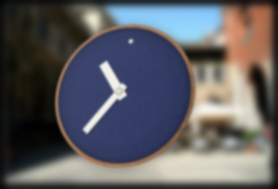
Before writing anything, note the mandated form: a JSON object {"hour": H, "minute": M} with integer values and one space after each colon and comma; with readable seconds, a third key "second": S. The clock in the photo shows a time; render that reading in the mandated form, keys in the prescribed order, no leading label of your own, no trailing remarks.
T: {"hour": 10, "minute": 35}
